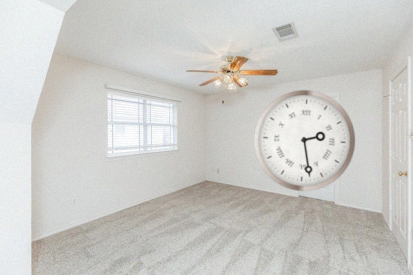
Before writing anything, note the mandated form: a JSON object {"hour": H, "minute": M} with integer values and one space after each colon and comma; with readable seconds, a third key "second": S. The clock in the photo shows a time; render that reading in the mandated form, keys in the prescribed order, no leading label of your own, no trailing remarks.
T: {"hour": 2, "minute": 28}
